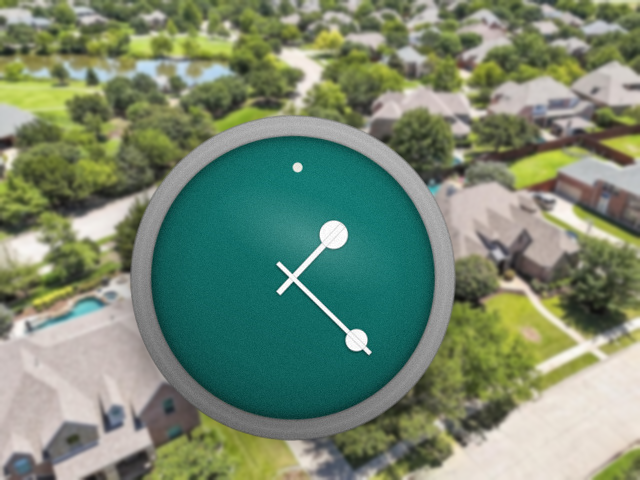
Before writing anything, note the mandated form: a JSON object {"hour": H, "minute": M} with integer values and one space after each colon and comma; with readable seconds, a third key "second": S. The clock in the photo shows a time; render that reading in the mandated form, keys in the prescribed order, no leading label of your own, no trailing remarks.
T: {"hour": 1, "minute": 22}
